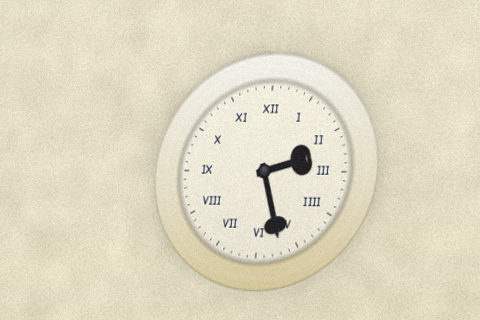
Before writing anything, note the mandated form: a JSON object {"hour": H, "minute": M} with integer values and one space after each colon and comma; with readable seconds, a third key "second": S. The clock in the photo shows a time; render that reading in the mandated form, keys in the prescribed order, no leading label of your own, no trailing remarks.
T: {"hour": 2, "minute": 27}
